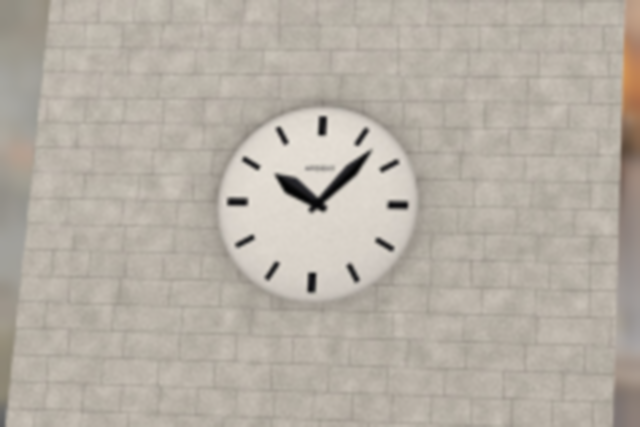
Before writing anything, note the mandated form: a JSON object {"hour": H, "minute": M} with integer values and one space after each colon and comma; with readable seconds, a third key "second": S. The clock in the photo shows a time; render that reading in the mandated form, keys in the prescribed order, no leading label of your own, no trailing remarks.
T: {"hour": 10, "minute": 7}
